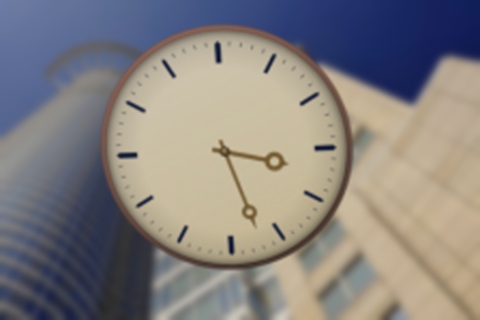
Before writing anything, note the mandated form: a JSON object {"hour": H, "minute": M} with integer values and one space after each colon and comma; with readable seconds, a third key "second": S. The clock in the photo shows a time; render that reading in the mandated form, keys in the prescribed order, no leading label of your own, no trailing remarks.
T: {"hour": 3, "minute": 27}
